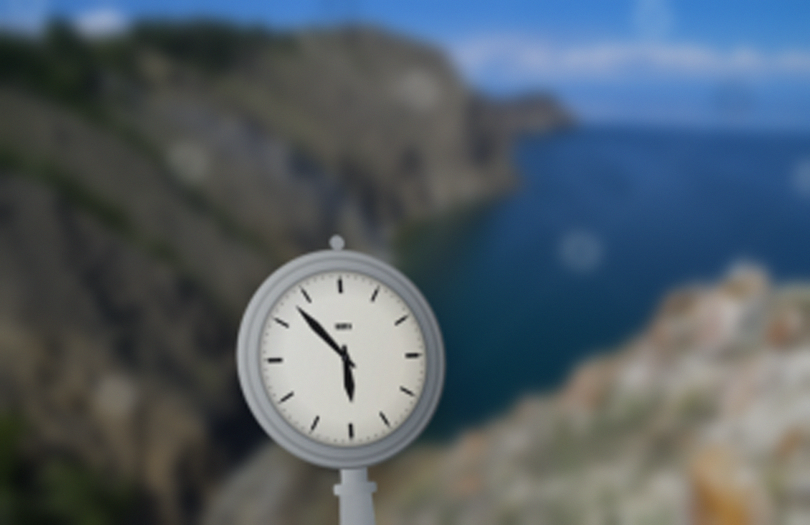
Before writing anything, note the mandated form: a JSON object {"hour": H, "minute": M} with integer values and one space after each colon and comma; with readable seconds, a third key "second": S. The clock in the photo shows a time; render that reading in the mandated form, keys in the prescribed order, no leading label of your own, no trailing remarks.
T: {"hour": 5, "minute": 53}
